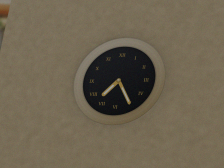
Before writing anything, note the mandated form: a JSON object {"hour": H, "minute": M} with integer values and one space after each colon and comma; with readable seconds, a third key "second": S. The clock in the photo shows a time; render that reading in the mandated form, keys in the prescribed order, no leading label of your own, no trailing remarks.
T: {"hour": 7, "minute": 25}
